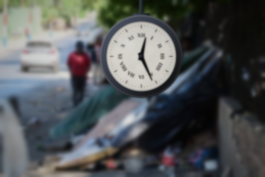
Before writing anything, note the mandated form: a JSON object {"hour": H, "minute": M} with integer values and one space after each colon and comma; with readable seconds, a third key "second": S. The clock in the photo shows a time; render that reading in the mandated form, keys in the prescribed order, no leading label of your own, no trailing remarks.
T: {"hour": 12, "minute": 26}
